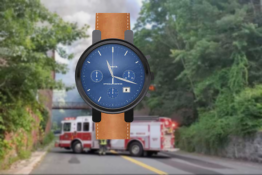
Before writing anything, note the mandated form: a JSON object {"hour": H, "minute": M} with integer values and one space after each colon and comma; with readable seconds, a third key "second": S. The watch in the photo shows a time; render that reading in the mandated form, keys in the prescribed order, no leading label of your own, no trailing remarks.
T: {"hour": 11, "minute": 18}
